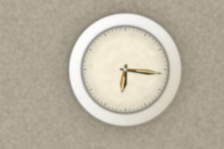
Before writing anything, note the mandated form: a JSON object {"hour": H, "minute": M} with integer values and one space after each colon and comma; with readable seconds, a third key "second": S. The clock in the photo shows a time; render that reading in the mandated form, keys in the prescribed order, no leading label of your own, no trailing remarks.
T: {"hour": 6, "minute": 16}
